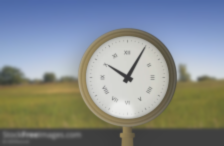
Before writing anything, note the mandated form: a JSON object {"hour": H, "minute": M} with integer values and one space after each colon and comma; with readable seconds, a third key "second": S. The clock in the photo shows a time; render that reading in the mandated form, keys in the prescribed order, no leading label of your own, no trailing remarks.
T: {"hour": 10, "minute": 5}
